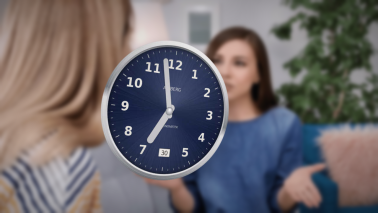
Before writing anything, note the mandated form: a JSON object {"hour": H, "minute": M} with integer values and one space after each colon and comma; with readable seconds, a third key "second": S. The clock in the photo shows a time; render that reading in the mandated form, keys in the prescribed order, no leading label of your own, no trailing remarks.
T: {"hour": 6, "minute": 58}
